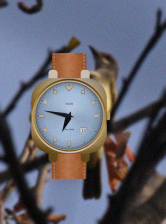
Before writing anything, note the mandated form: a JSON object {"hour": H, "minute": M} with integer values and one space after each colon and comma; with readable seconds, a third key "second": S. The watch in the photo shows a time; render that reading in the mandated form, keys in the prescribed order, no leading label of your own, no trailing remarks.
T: {"hour": 6, "minute": 47}
